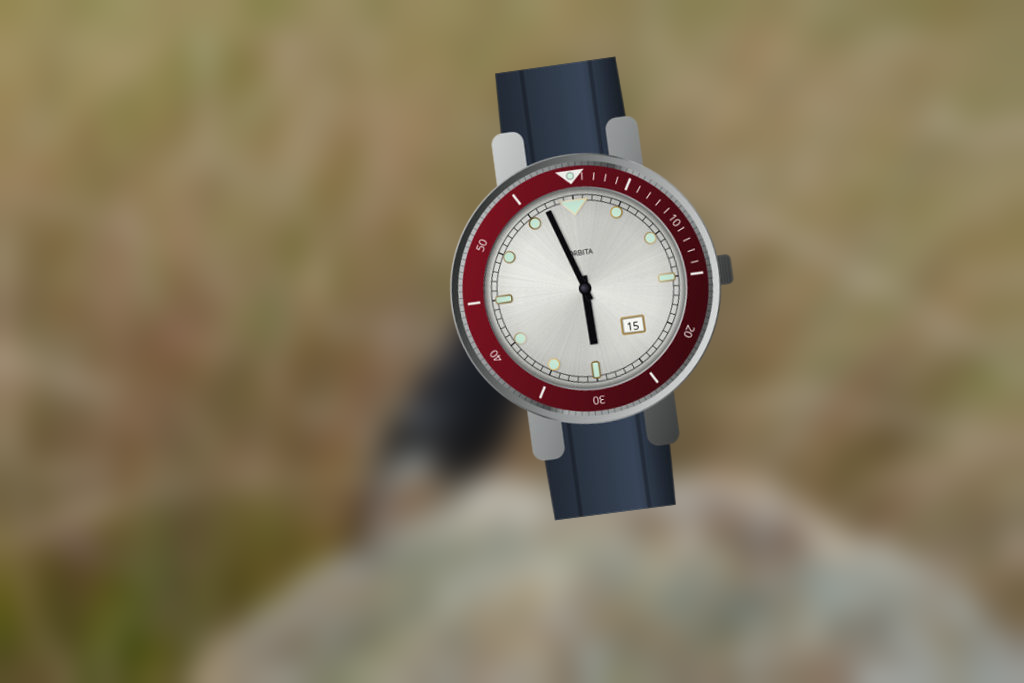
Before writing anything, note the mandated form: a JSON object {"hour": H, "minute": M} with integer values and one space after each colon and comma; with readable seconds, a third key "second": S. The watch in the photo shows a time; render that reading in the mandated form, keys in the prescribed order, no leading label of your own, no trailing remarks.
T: {"hour": 5, "minute": 57}
